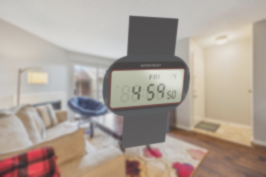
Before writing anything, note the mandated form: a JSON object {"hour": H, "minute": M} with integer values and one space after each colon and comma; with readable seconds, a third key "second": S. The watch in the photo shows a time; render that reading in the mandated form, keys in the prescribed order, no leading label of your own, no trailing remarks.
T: {"hour": 4, "minute": 59}
